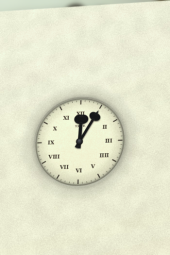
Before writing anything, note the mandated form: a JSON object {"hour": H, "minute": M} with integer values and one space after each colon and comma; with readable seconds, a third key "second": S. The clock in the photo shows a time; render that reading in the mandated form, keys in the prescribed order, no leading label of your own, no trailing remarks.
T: {"hour": 12, "minute": 5}
